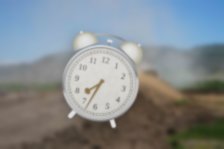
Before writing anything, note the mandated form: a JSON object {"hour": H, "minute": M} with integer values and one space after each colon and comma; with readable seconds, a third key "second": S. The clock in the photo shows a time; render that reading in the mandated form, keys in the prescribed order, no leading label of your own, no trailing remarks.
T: {"hour": 7, "minute": 33}
